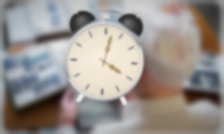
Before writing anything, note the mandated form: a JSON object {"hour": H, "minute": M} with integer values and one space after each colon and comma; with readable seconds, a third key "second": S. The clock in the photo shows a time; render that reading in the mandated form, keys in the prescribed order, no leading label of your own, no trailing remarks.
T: {"hour": 4, "minute": 2}
